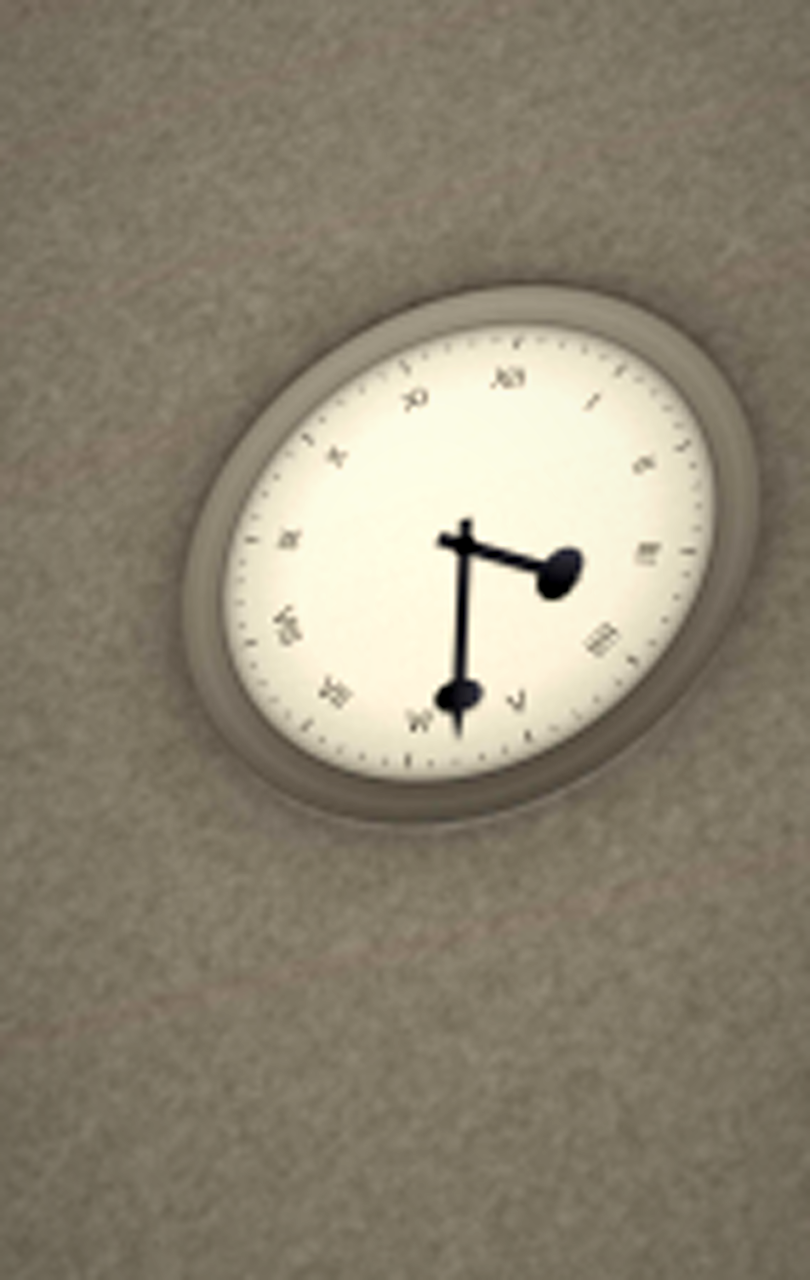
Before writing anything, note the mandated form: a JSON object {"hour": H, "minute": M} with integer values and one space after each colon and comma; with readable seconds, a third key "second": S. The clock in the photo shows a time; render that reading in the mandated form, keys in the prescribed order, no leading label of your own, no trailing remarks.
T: {"hour": 3, "minute": 28}
